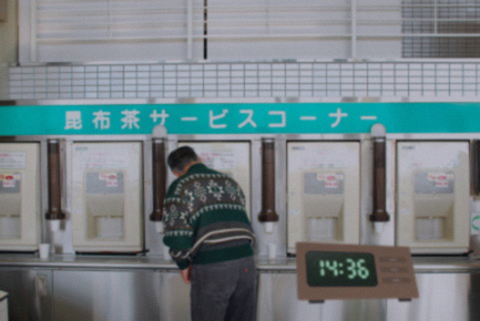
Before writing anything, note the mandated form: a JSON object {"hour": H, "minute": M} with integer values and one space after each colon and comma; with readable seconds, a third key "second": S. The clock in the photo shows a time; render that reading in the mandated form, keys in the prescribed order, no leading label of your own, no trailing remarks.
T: {"hour": 14, "minute": 36}
